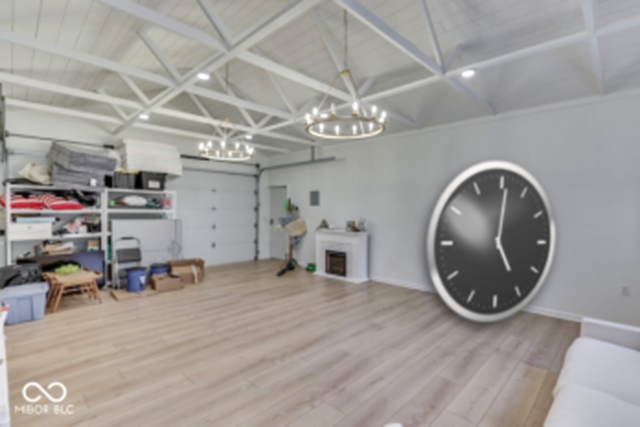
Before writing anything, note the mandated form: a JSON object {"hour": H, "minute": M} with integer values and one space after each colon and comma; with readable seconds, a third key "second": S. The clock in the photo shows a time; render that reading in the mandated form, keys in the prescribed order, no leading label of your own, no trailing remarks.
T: {"hour": 5, "minute": 1}
